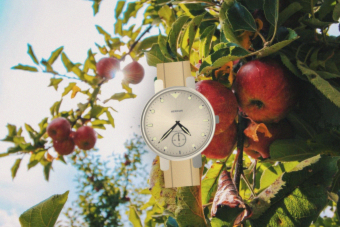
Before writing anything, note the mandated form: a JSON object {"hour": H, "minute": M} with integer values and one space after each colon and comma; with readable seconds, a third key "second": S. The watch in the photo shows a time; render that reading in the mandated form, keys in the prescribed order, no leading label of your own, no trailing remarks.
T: {"hour": 4, "minute": 38}
